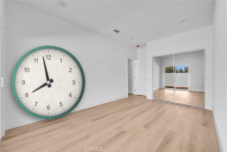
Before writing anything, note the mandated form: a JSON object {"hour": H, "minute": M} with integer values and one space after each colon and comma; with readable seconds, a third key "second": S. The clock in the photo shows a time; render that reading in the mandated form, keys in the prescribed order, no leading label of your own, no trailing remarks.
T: {"hour": 7, "minute": 58}
